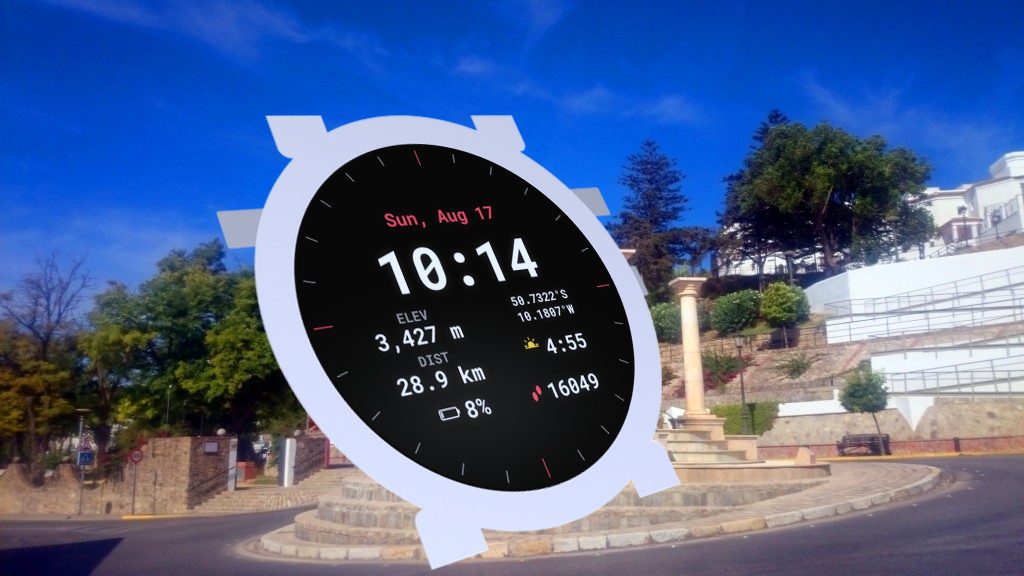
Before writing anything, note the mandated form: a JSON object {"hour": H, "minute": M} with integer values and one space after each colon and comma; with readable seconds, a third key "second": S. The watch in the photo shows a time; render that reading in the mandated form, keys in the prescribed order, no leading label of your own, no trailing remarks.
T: {"hour": 10, "minute": 14}
